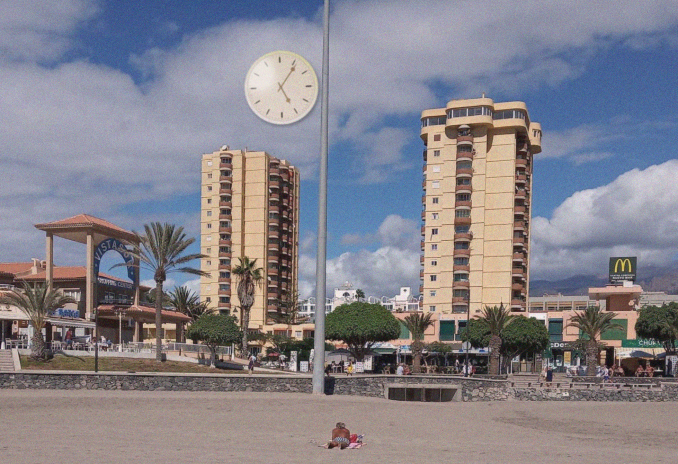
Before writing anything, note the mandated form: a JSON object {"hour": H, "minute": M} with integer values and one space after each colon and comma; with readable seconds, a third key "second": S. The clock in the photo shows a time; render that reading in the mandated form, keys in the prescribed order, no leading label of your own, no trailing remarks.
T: {"hour": 5, "minute": 6}
